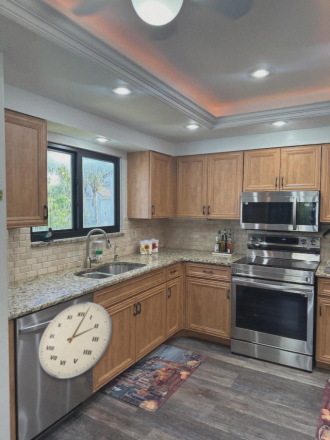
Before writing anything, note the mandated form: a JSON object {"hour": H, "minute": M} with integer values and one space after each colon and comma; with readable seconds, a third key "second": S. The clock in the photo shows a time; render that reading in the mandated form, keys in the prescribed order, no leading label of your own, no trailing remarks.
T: {"hour": 2, "minute": 2}
